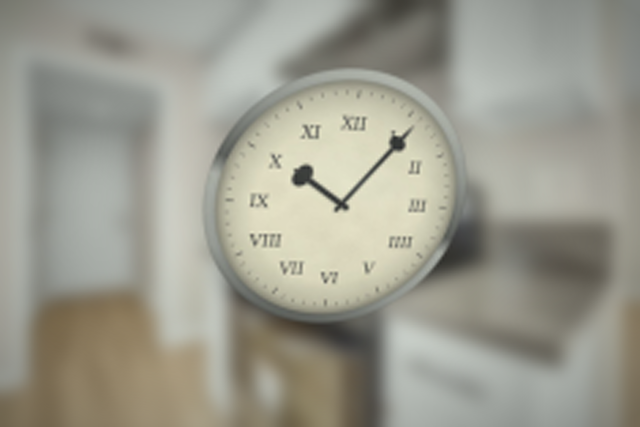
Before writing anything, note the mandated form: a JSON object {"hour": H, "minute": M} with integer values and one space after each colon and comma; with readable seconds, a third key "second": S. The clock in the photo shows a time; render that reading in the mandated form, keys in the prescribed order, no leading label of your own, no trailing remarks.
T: {"hour": 10, "minute": 6}
